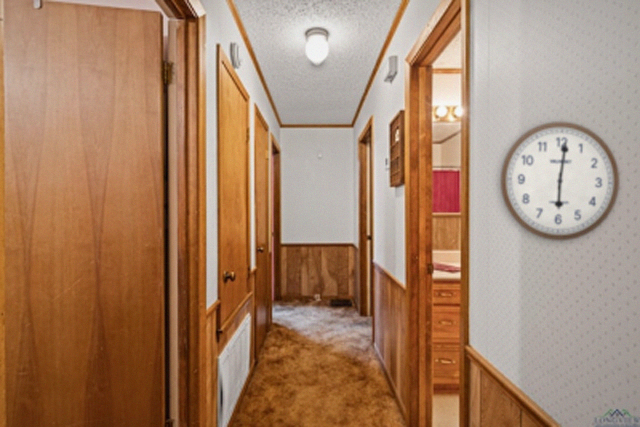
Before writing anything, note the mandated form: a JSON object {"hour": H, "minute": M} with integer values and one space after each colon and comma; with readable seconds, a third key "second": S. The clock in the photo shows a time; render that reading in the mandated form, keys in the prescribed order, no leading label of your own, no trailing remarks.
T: {"hour": 6, "minute": 1}
